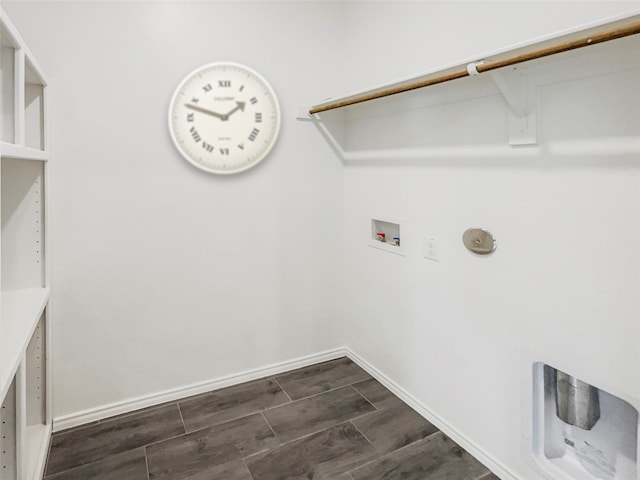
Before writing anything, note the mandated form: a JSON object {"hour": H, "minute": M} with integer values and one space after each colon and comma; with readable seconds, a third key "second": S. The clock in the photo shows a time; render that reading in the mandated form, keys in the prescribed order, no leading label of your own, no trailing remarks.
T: {"hour": 1, "minute": 48}
